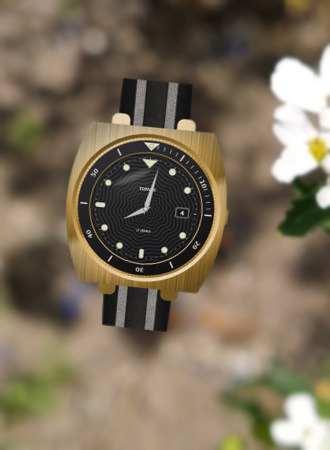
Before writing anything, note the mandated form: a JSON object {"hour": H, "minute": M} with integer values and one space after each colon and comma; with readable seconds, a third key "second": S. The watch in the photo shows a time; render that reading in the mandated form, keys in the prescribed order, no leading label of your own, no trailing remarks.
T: {"hour": 8, "minute": 2}
